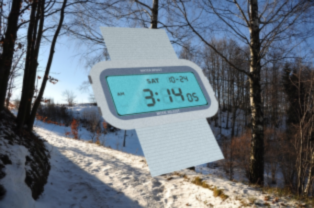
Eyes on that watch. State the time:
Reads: 3:14
